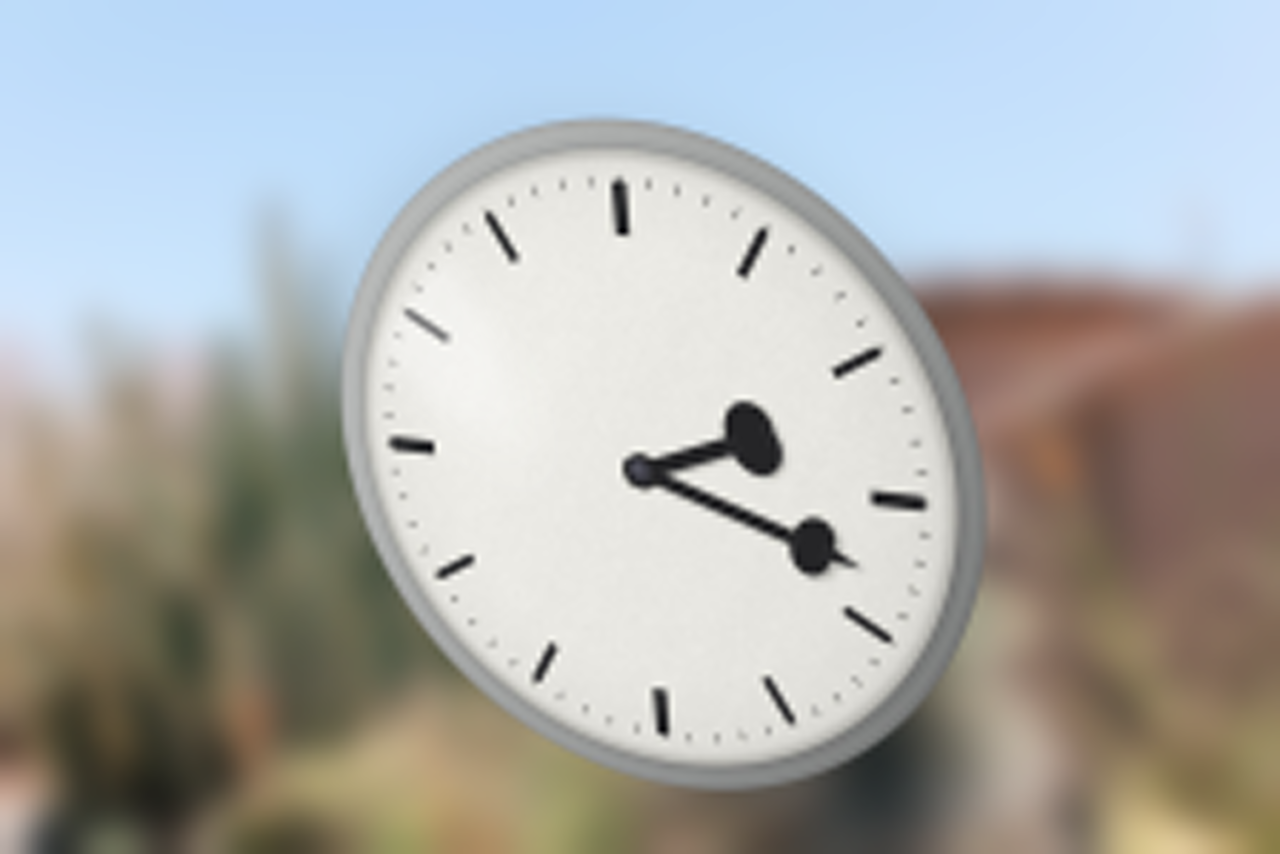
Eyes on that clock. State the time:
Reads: 2:18
